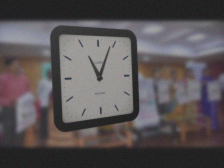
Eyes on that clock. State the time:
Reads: 11:04
